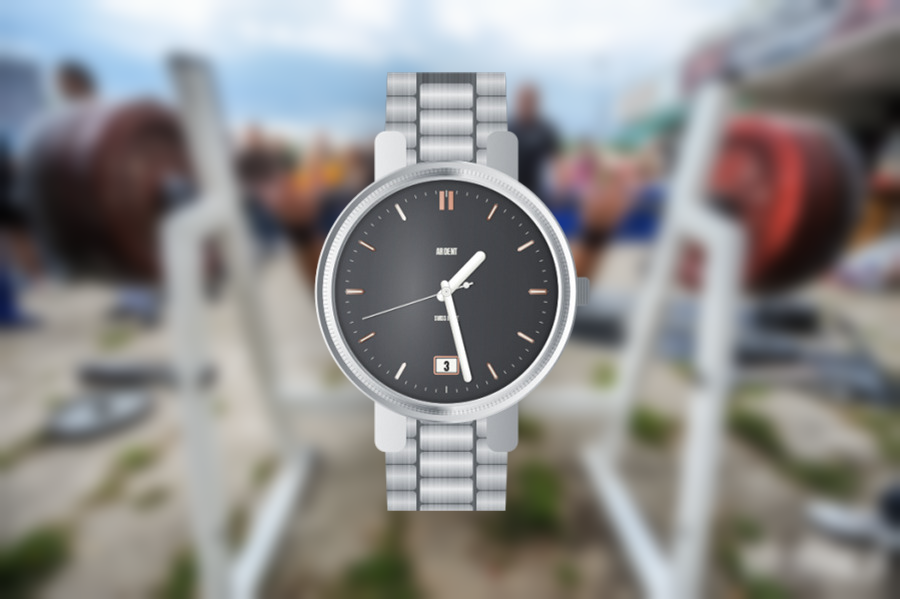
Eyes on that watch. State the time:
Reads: 1:27:42
